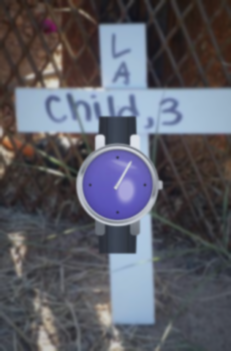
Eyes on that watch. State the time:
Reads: 1:05
